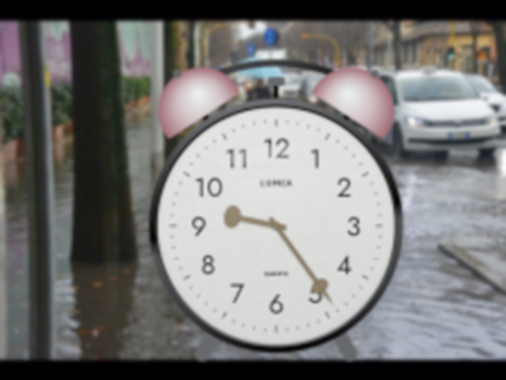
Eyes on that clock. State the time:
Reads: 9:24
